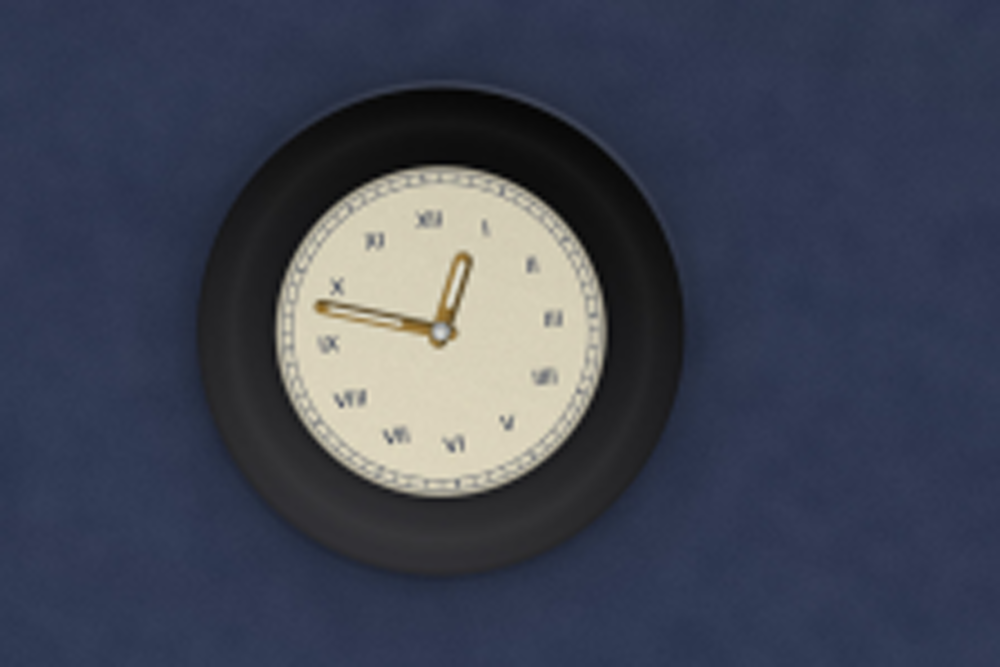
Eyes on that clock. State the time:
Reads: 12:48
